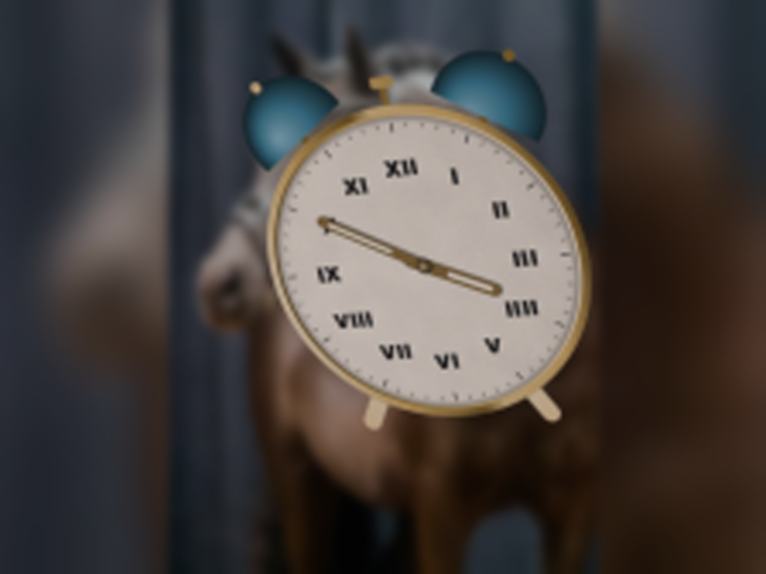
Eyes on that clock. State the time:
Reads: 3:50
